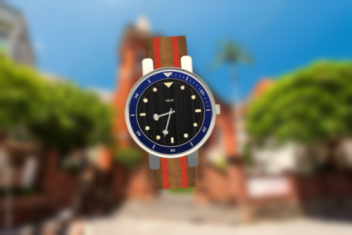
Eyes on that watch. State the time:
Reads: 8:33
